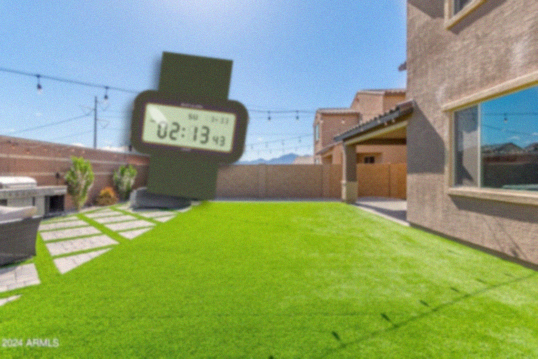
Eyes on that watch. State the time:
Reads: 2:13
